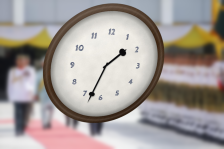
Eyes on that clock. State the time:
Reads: 1:33
